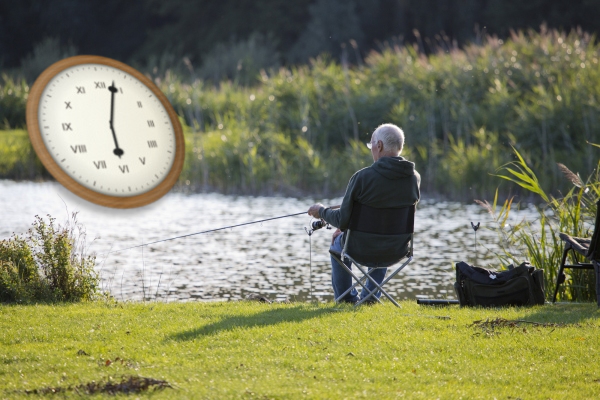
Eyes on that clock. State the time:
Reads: 6:03
